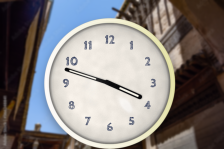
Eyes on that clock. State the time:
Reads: 3:48
